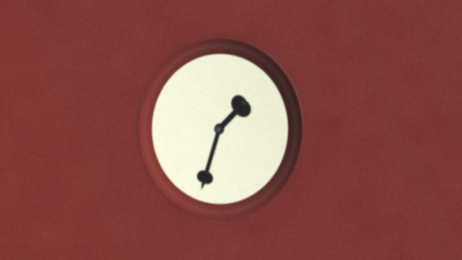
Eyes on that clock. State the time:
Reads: 1:33
